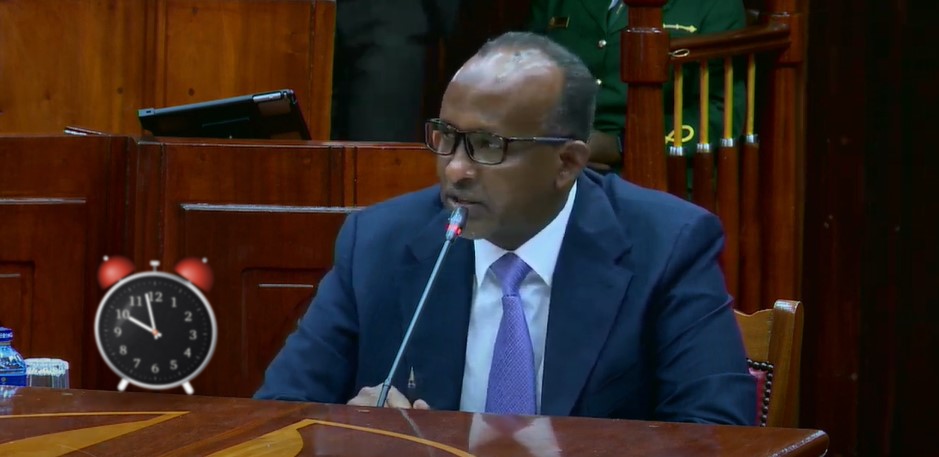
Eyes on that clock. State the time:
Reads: 9:58
